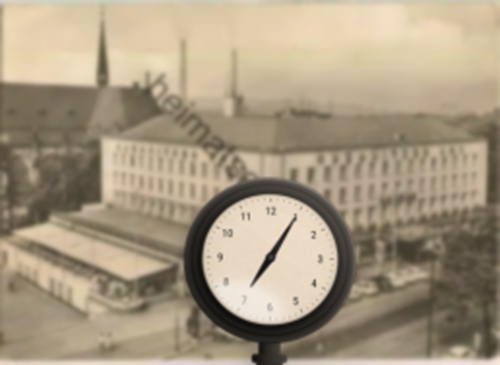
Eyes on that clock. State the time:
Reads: 7:05
